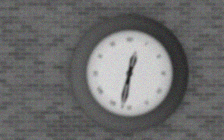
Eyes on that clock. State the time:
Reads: 12:32
